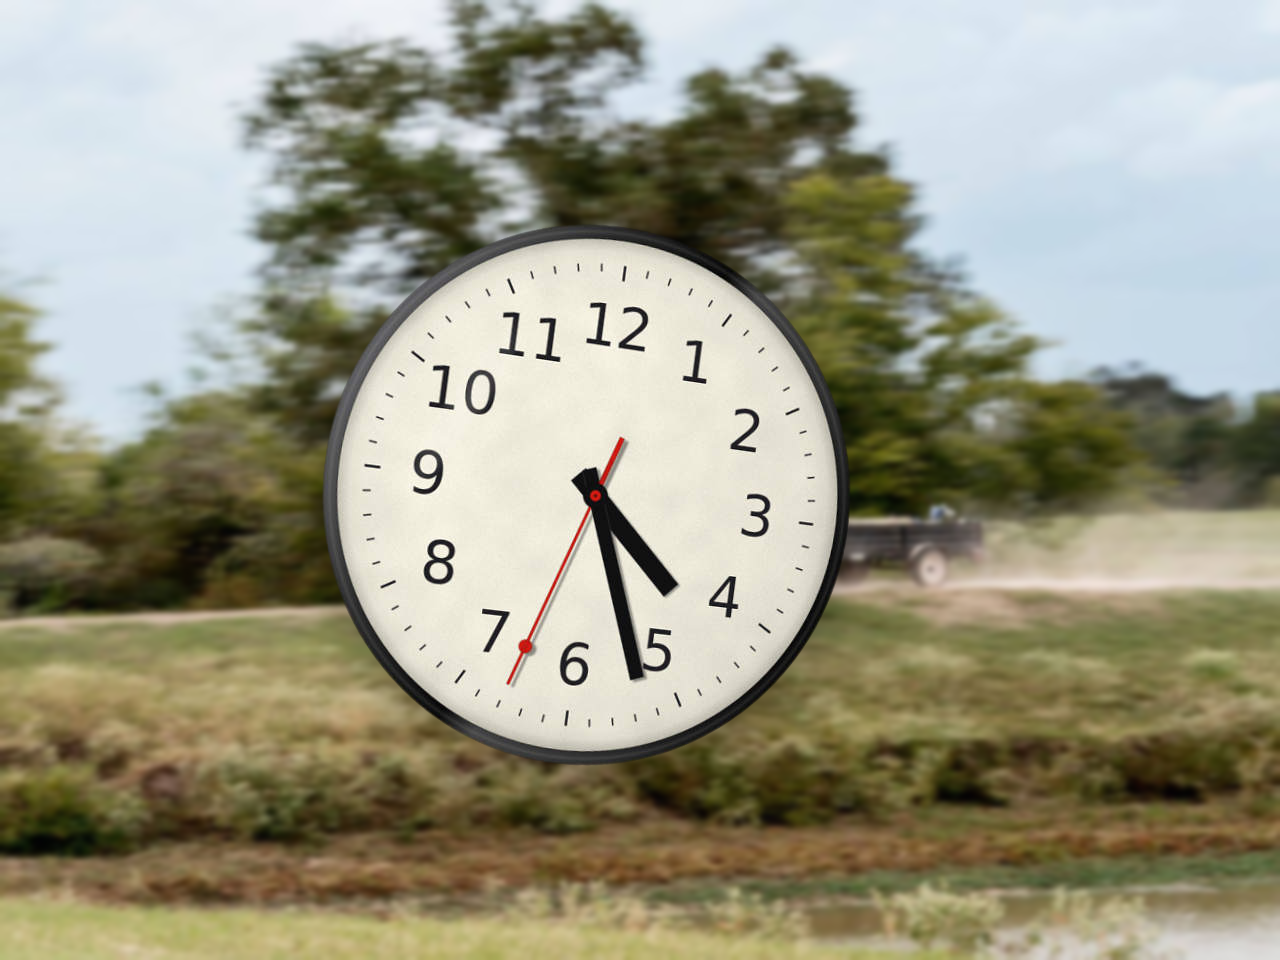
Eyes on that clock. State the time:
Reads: 4:26:33
